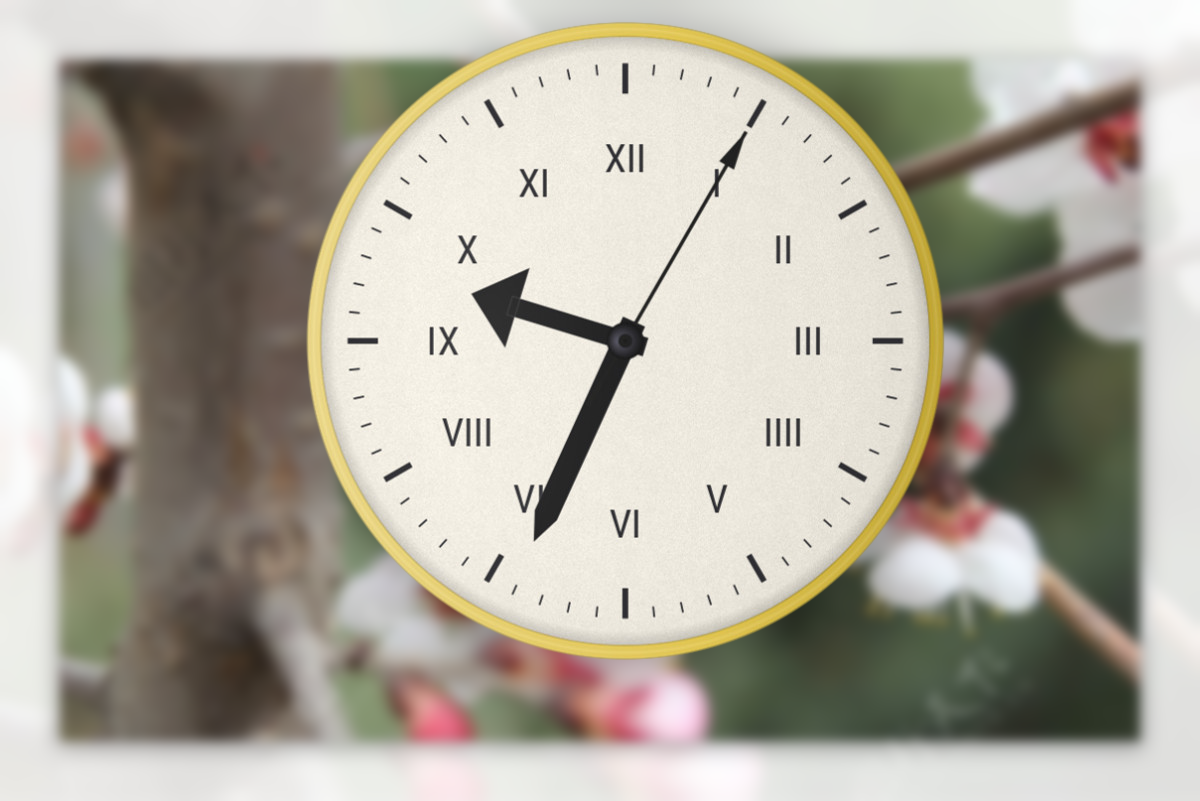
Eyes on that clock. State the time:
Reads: 9:34:05
